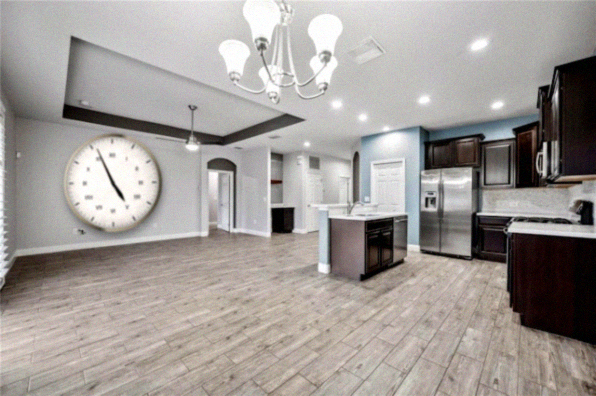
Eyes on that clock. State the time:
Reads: 4:56
